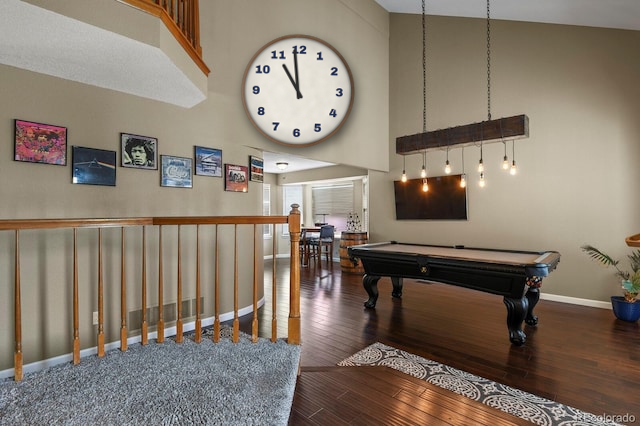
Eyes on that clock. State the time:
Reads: 10:59
